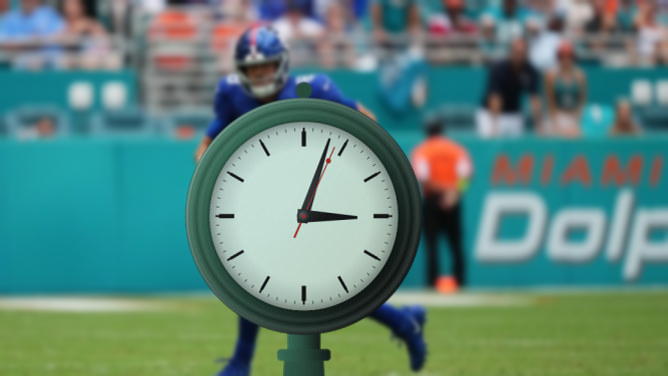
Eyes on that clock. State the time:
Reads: 3:03:04
